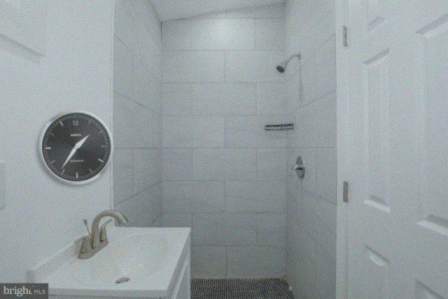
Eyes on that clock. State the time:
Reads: 1:36
